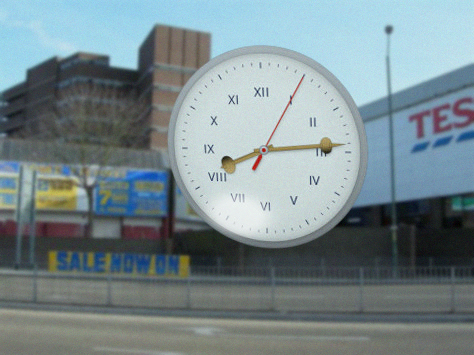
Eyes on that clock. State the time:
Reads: 8:14:05
